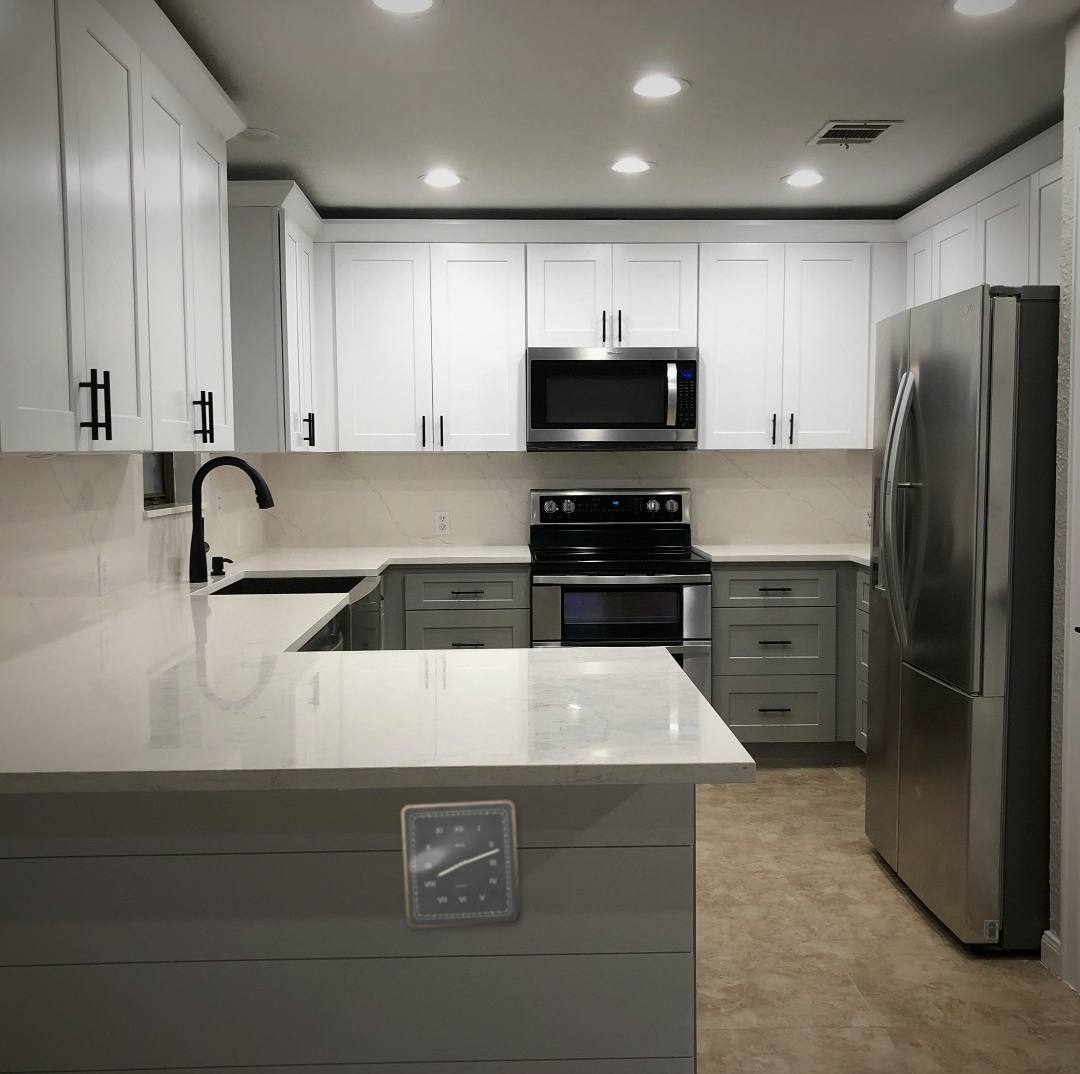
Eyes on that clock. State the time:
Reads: 8:12
